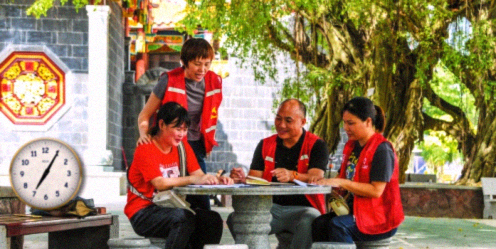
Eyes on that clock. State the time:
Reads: 7:05
